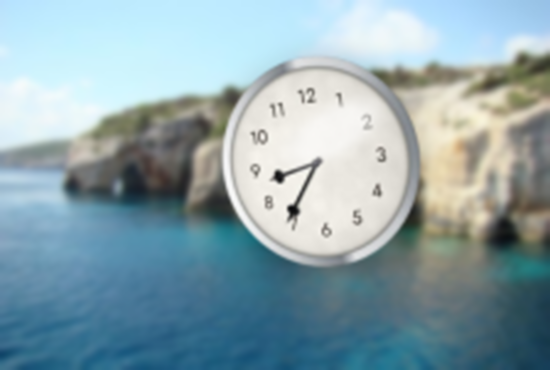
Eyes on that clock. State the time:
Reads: 8:36
